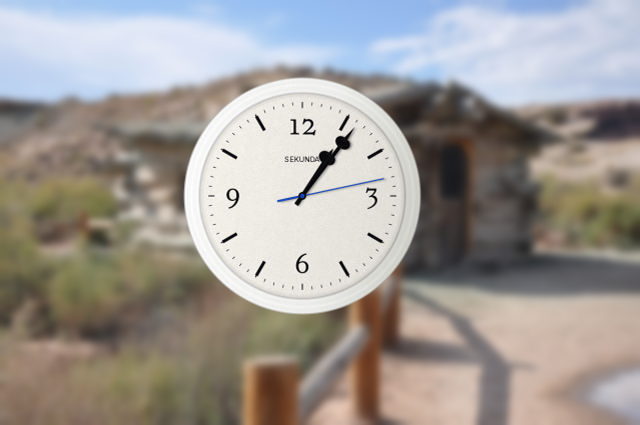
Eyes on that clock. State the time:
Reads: 1:06:13
